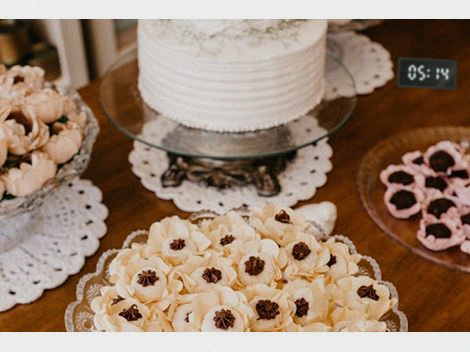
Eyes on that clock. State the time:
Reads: 5:14
